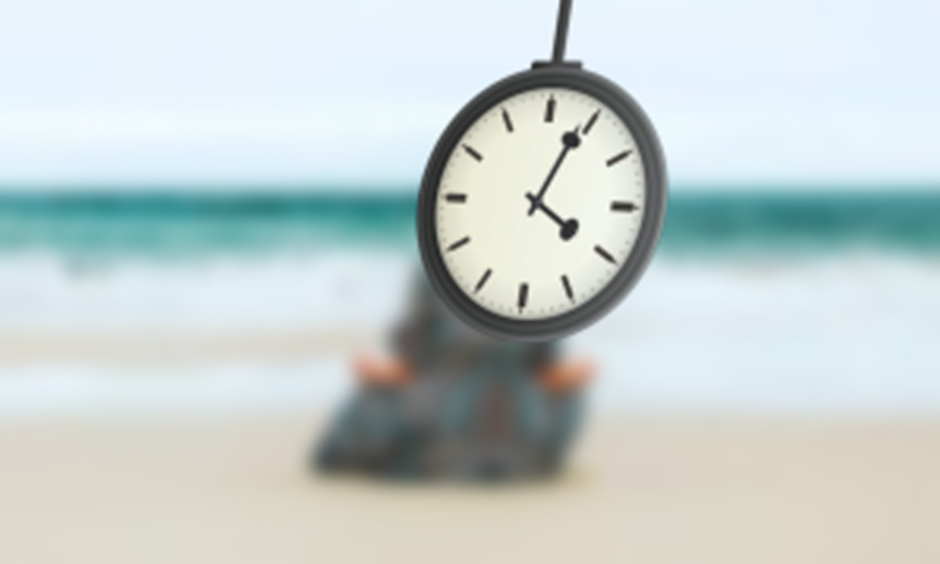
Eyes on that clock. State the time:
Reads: 4:04
